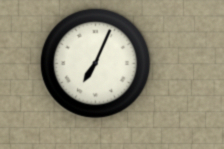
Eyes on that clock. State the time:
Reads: 7:04
